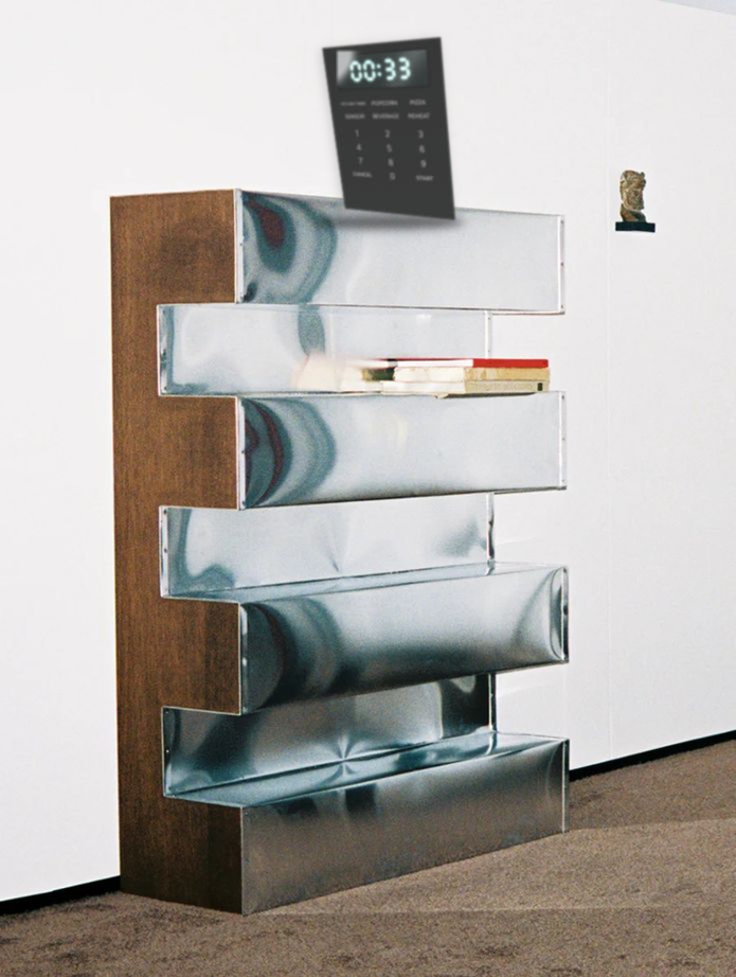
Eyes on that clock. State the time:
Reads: 0:33
